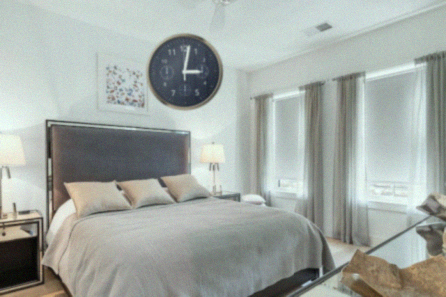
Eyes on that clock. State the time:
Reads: 3:02
